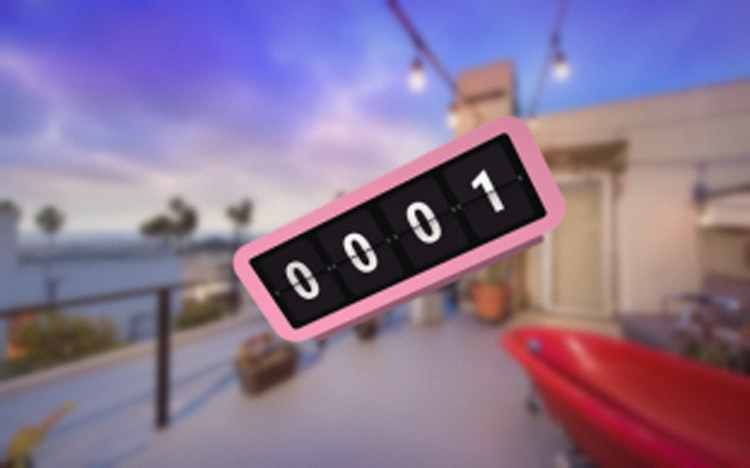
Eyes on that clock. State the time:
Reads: 0:01
